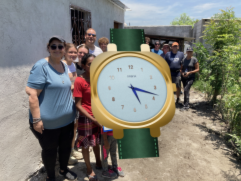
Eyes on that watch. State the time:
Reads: 5:18
